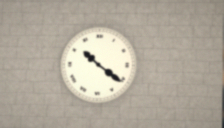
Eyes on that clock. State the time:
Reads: 10:21
